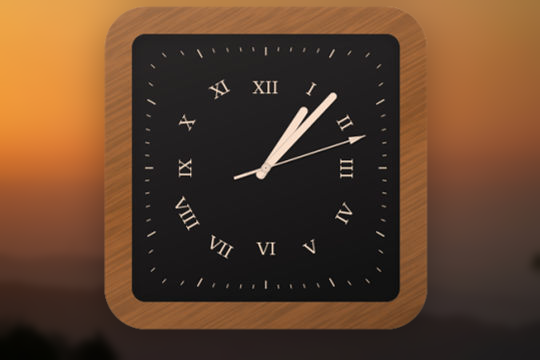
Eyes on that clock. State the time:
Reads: 1:07:12
